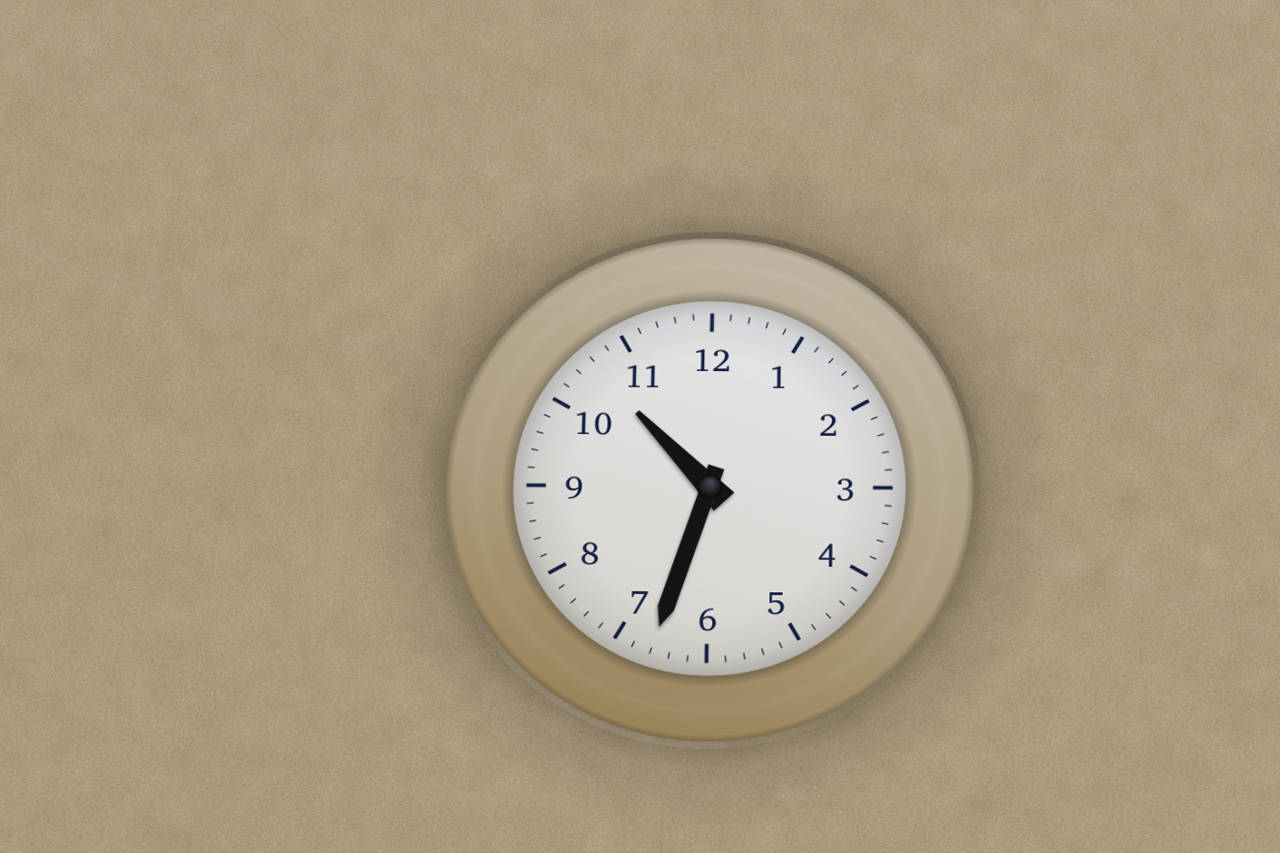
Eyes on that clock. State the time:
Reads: 10:33
